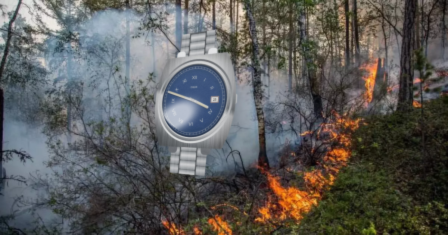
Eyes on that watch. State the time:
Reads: 3:48
